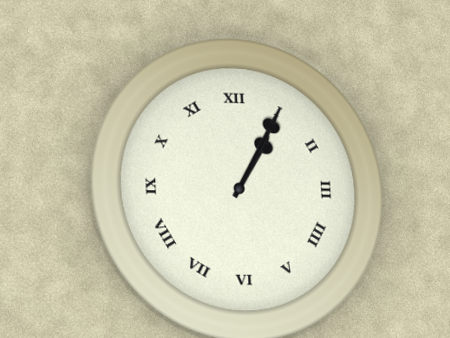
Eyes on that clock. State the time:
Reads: 1:05
